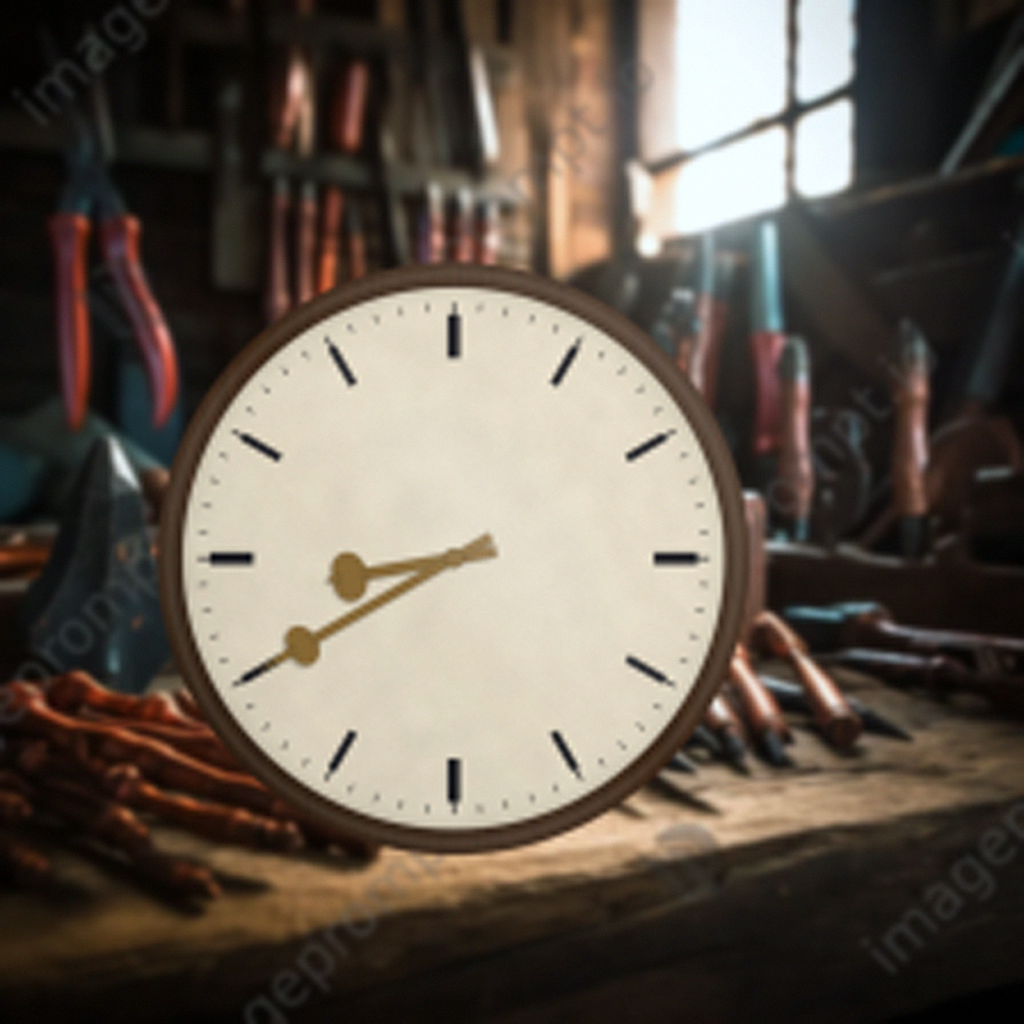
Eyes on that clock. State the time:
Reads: 8:40
